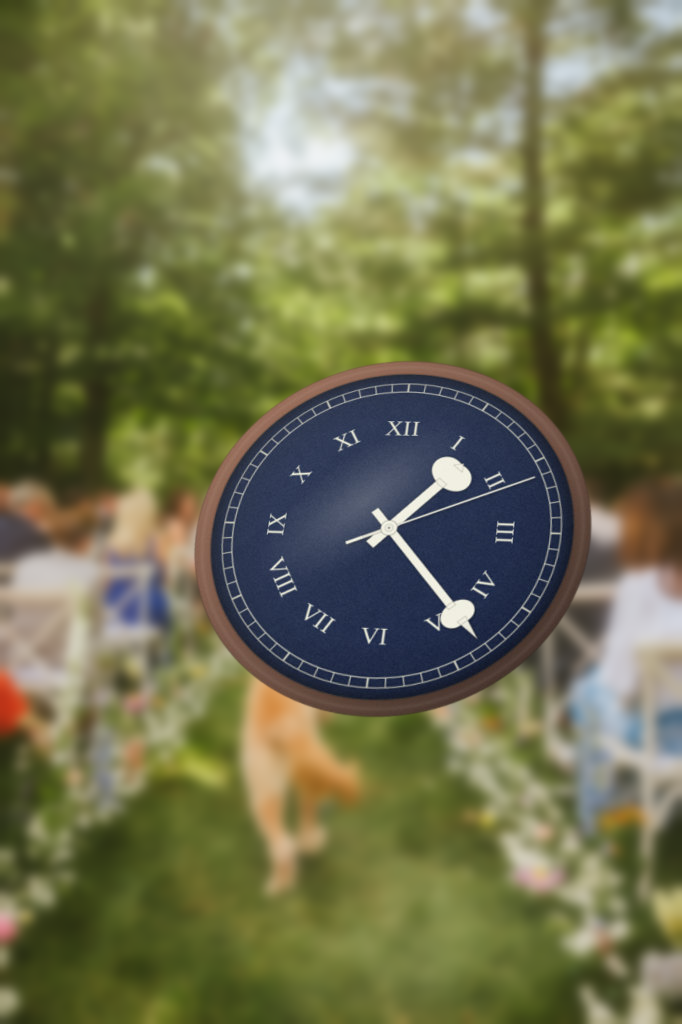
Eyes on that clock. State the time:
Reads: 1:23:11
